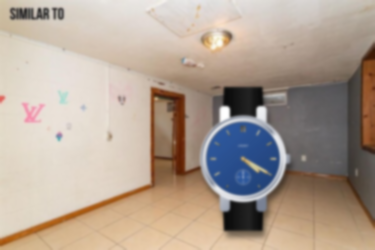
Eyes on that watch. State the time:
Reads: 4:20
